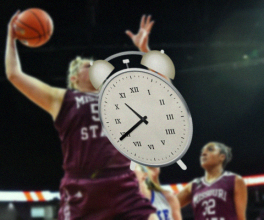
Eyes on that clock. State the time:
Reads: 10:40
